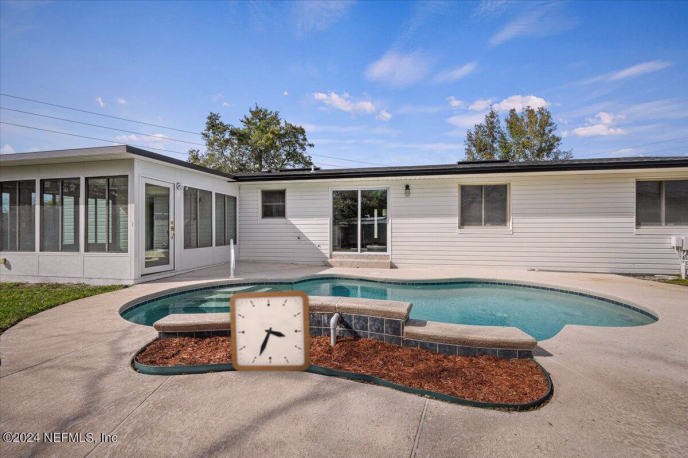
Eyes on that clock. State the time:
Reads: 3:34
